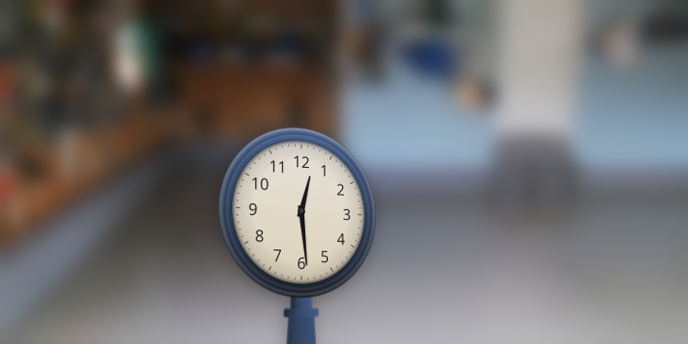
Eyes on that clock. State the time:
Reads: 12:29
